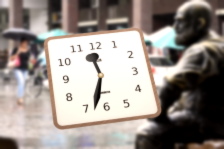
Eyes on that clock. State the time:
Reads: 11:33
